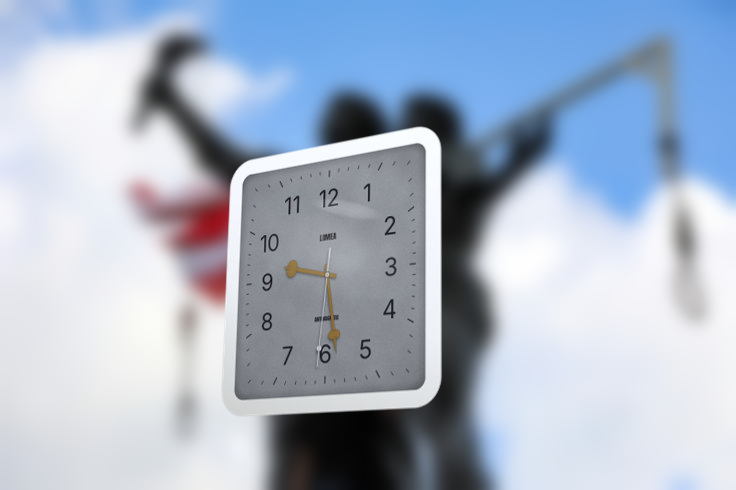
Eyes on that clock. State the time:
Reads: 9:28:31
